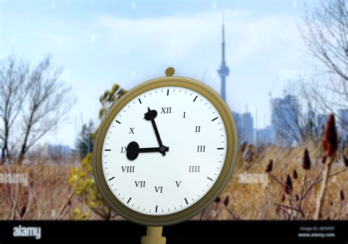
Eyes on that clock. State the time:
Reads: 8:56
